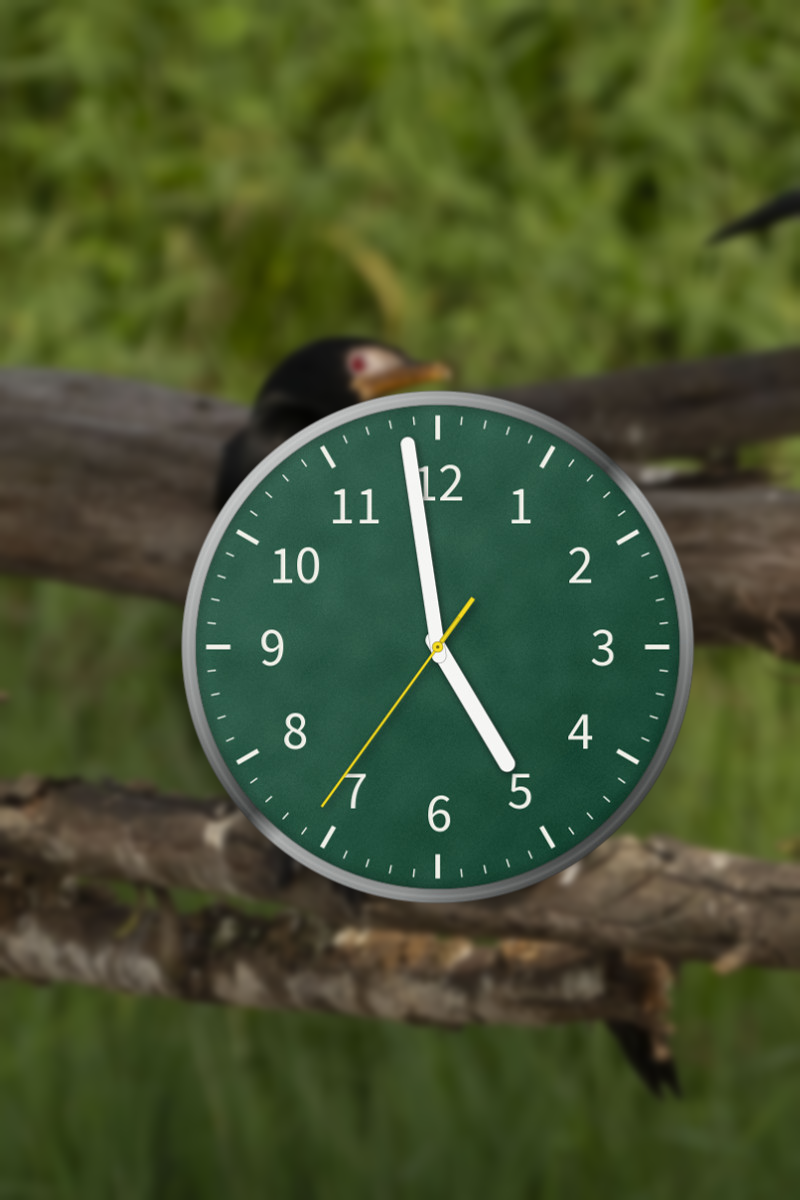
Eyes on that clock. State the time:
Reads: 4:58:36
